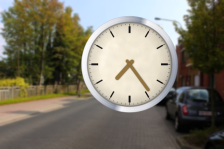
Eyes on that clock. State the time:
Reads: 7:24
